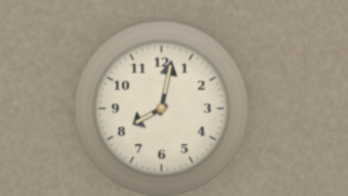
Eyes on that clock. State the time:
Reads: 8:02
